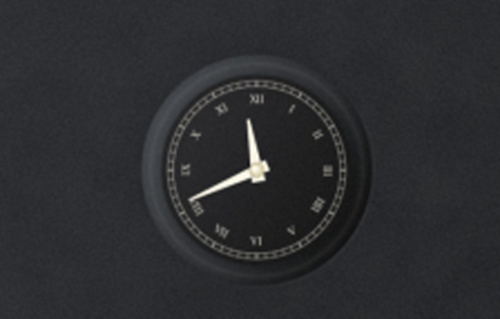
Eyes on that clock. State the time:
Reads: 11:41
